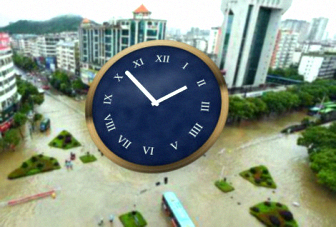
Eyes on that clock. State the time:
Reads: 1:52
